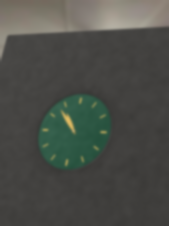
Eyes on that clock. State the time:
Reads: 10:53
